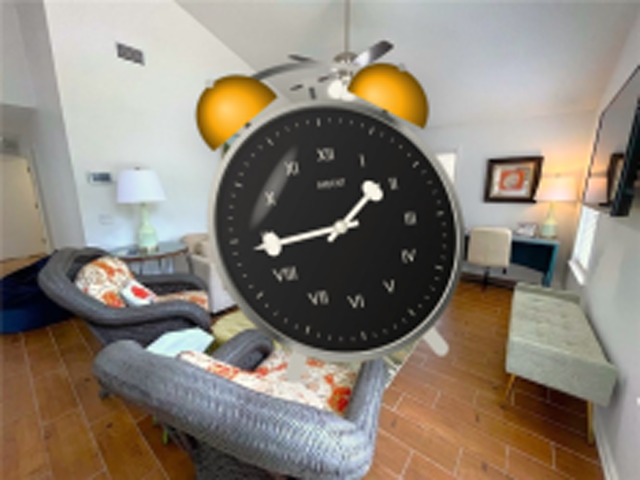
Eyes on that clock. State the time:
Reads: 1:44
